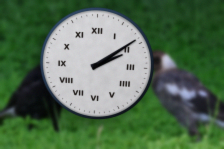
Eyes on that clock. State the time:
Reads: 2:09
